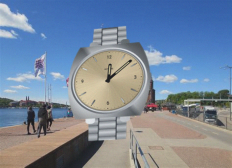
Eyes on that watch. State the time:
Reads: 12:08
